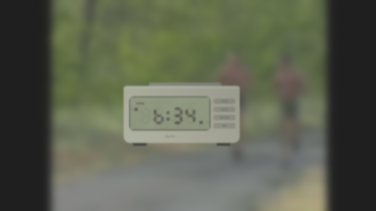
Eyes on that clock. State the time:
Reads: 6:34
